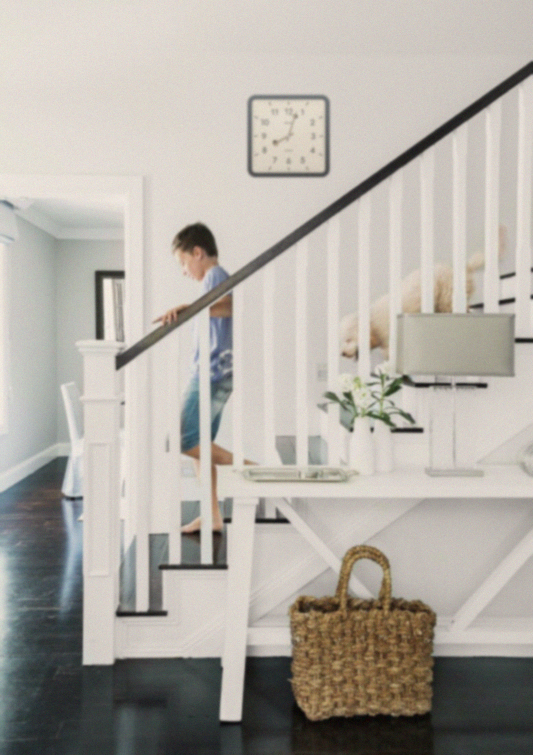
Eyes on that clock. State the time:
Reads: 8:03
